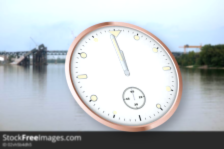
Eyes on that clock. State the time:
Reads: 11:59
